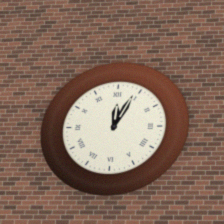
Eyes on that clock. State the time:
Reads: 12:04
